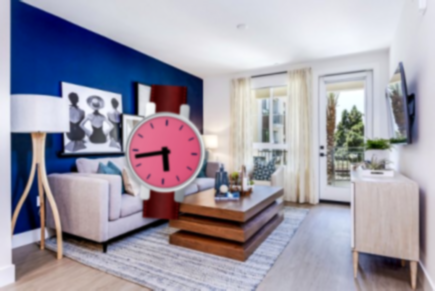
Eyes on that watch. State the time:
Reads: 5:43
